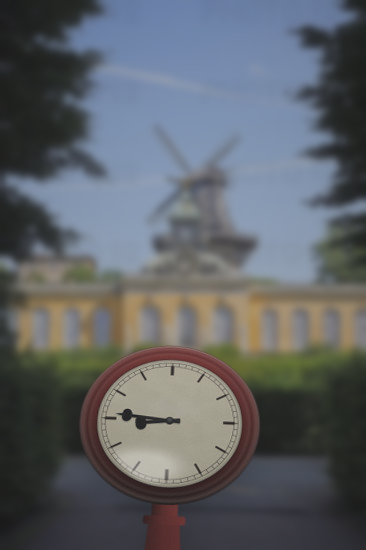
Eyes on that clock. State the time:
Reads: 8:46
